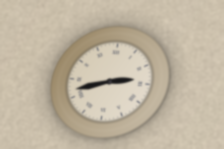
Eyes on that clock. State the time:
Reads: 2:42
